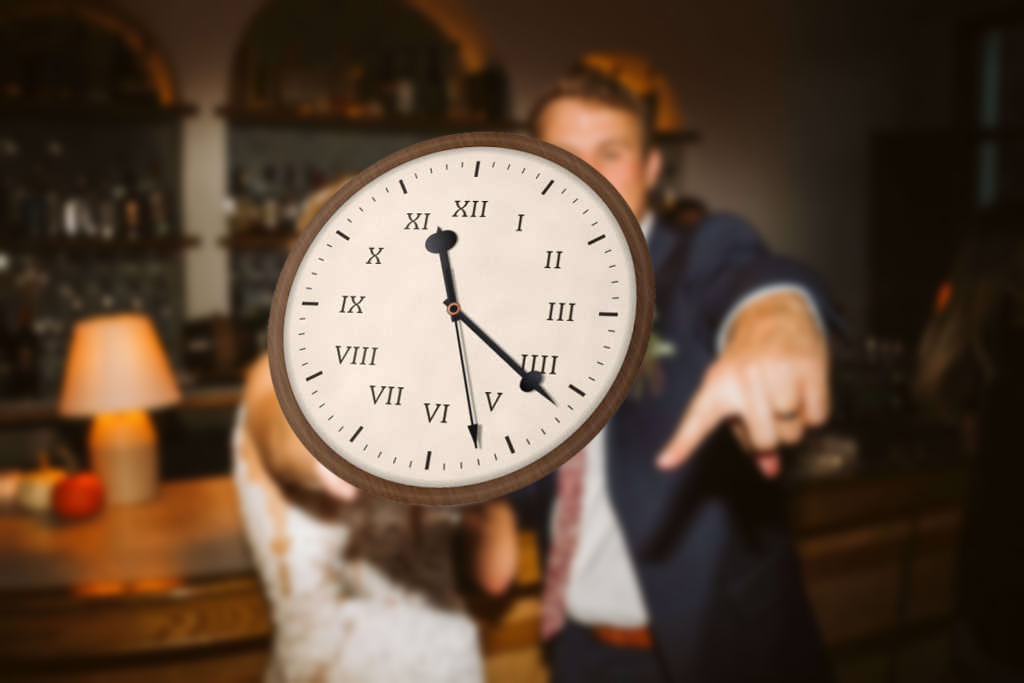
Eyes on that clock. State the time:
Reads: 11:21:27
